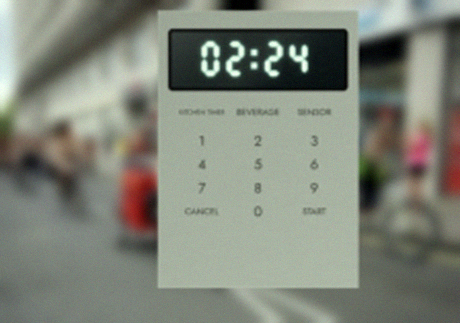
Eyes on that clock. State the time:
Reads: 2:24
